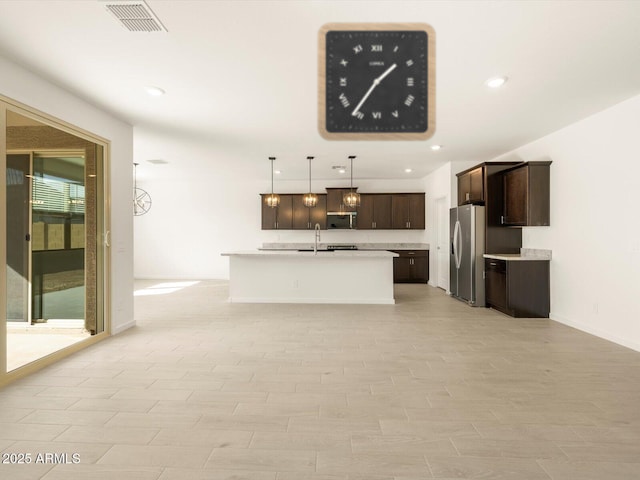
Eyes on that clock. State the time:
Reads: 1:36
